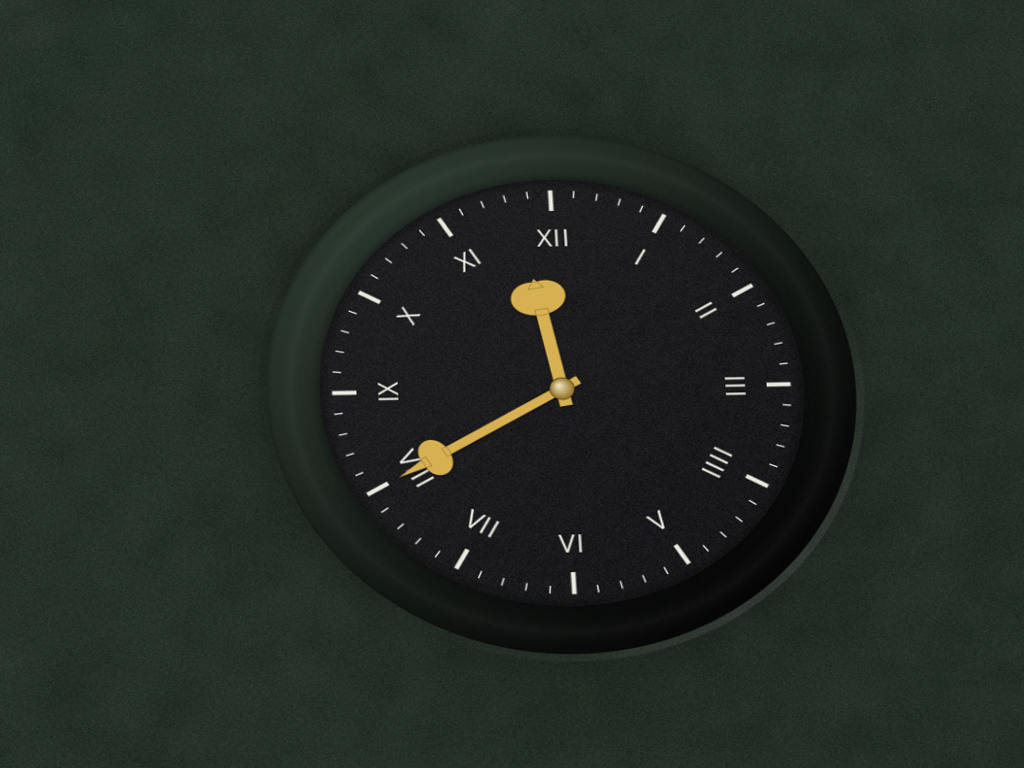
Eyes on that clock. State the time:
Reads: 11:40
